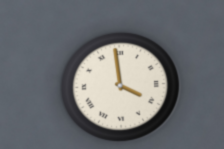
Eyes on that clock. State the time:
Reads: 3:59
